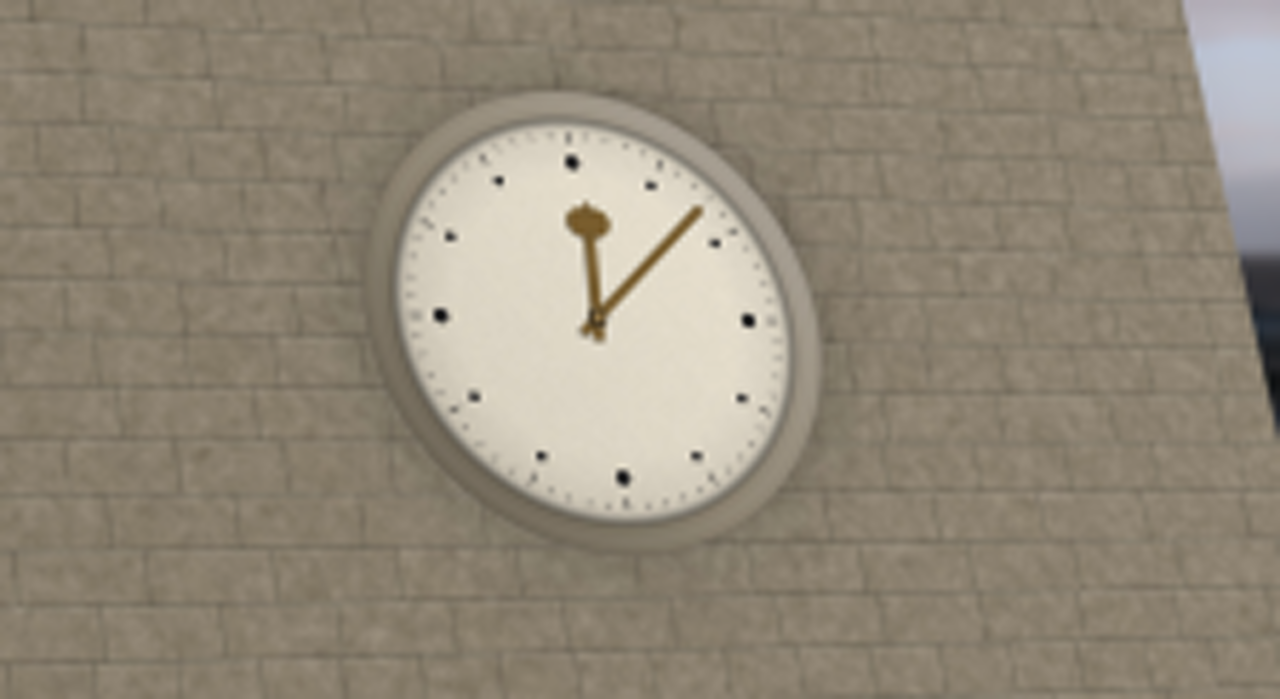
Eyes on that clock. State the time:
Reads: 12:08
